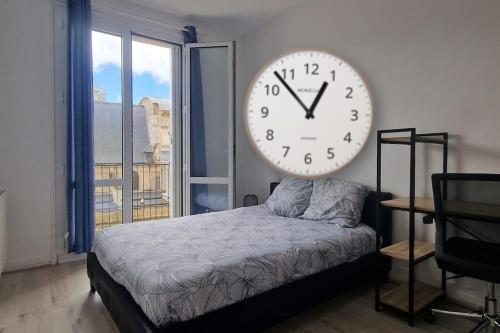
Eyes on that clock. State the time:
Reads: 12:53
